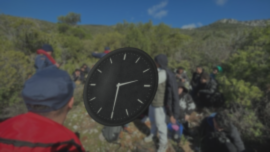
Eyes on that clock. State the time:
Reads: 2:30
